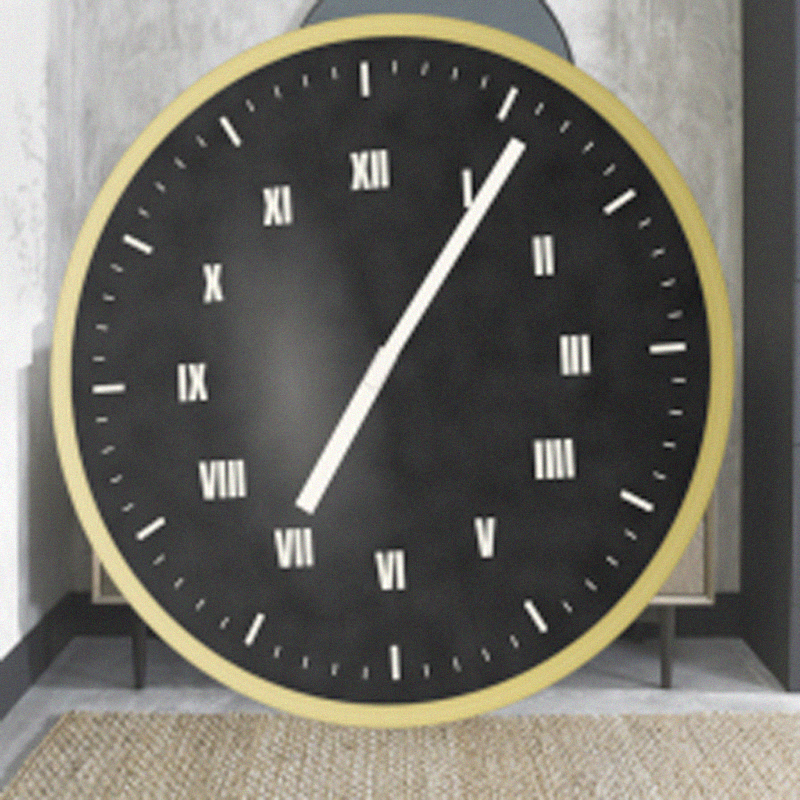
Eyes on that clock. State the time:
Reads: 7:06
